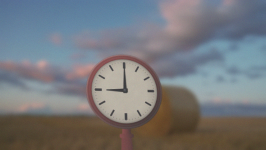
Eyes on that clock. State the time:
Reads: 9:00
